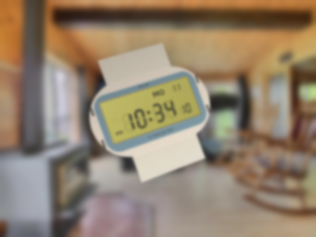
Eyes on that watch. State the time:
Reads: 10:34
